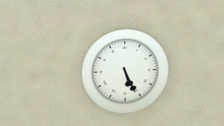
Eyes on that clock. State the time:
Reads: 5:26
